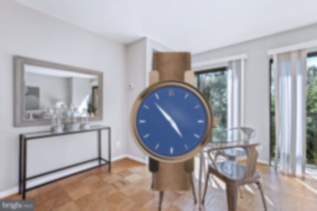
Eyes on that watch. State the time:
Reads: 4:53
